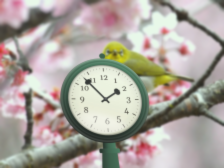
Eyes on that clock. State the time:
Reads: 1:53
